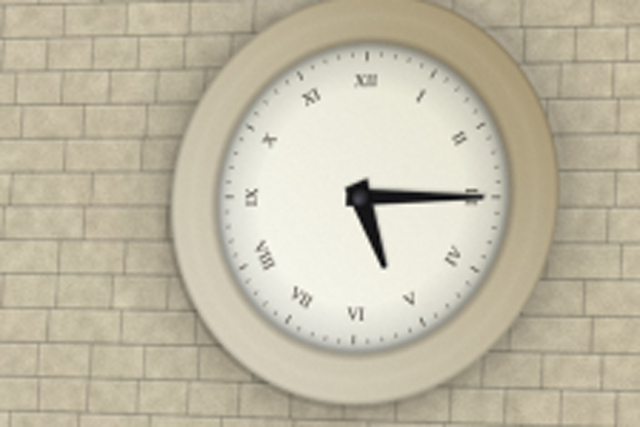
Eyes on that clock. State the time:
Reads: 5:15
